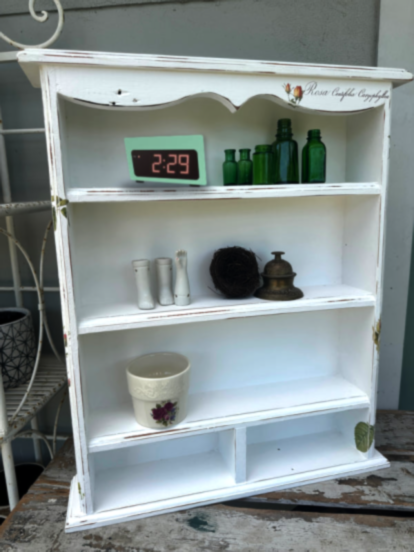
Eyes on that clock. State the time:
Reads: 2:29
